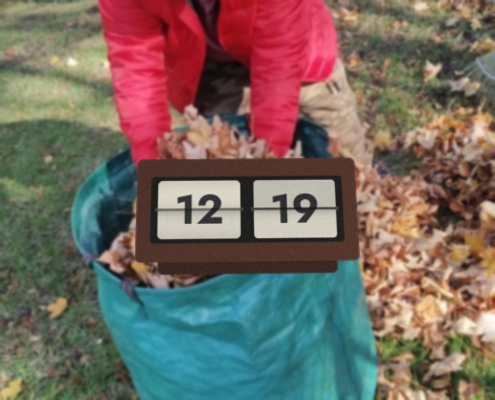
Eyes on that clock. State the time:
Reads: 12:19
